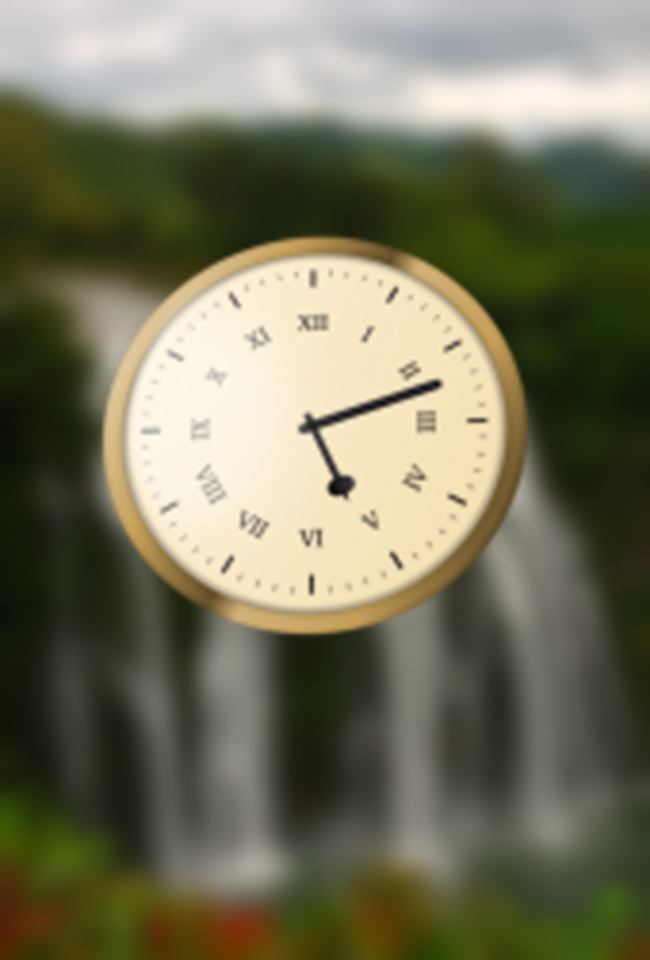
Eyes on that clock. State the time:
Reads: 5:12
